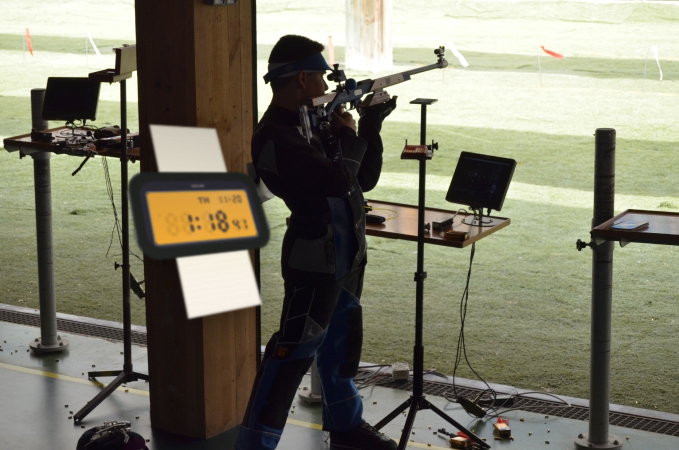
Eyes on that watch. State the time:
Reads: 1:18:41
